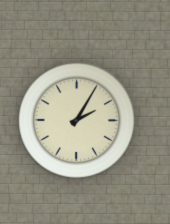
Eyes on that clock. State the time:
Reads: 2:05
